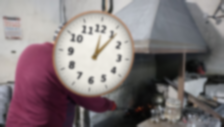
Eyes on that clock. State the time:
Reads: 12:06
